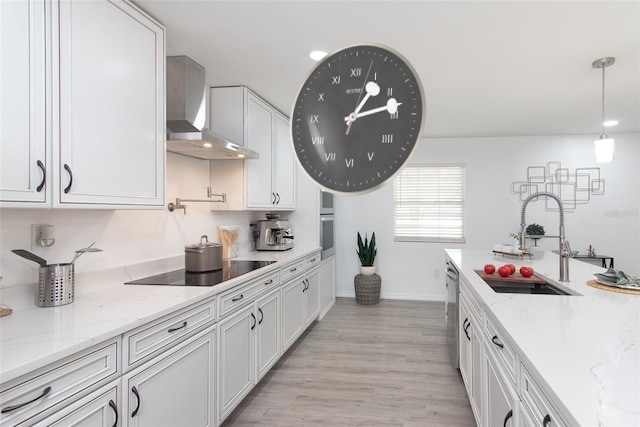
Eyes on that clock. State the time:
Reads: 1:13:03
